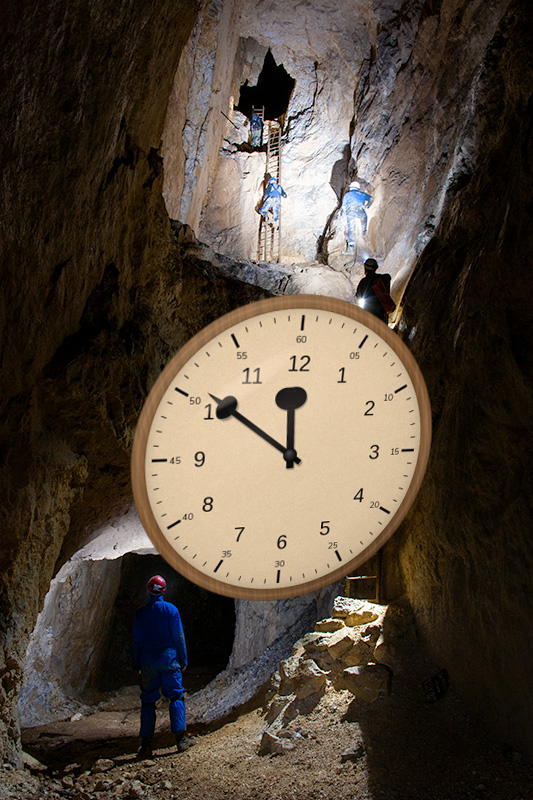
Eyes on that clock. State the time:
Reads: 11:51
